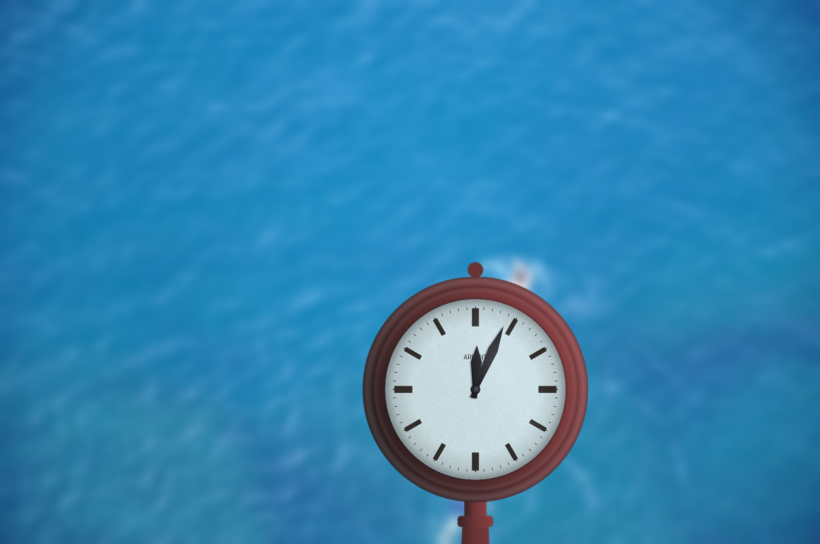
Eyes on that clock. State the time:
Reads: 12:04
